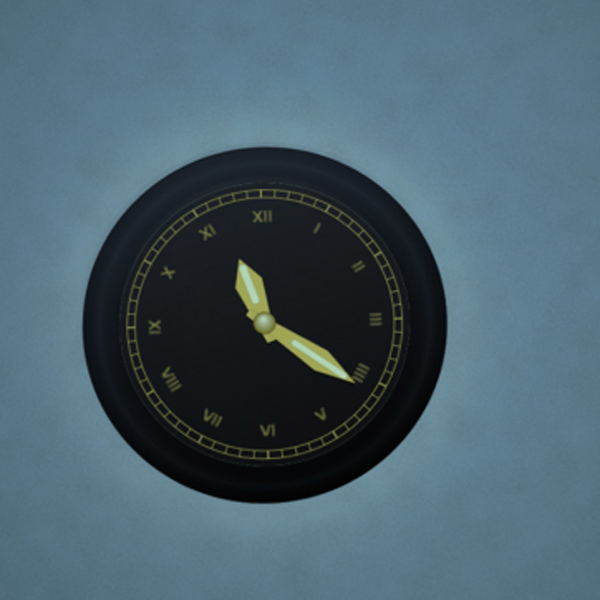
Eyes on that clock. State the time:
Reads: 11:21
